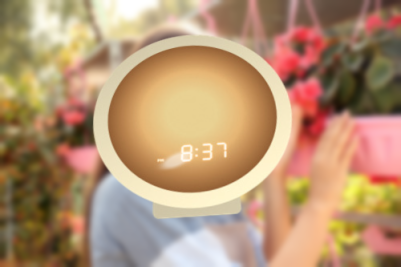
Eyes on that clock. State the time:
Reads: 8:37
